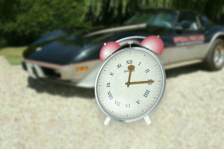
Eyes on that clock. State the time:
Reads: 12:15
